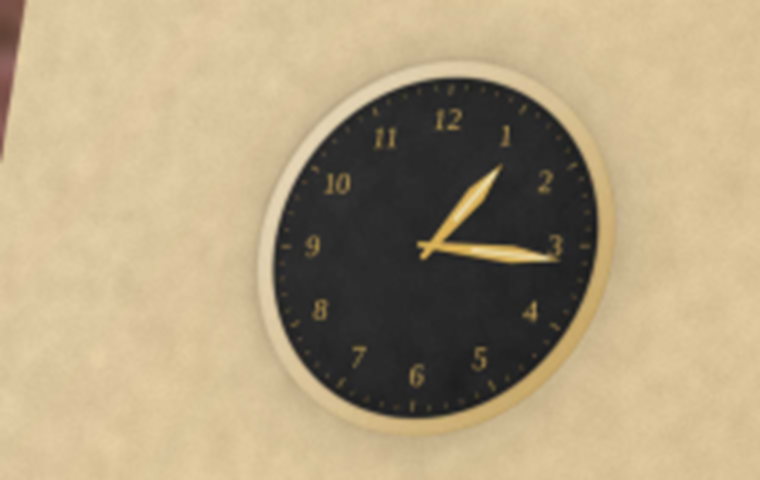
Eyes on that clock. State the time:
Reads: 1:16
